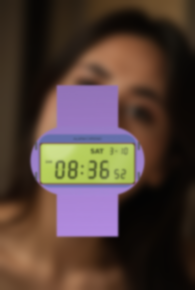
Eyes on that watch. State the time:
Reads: 8:36
